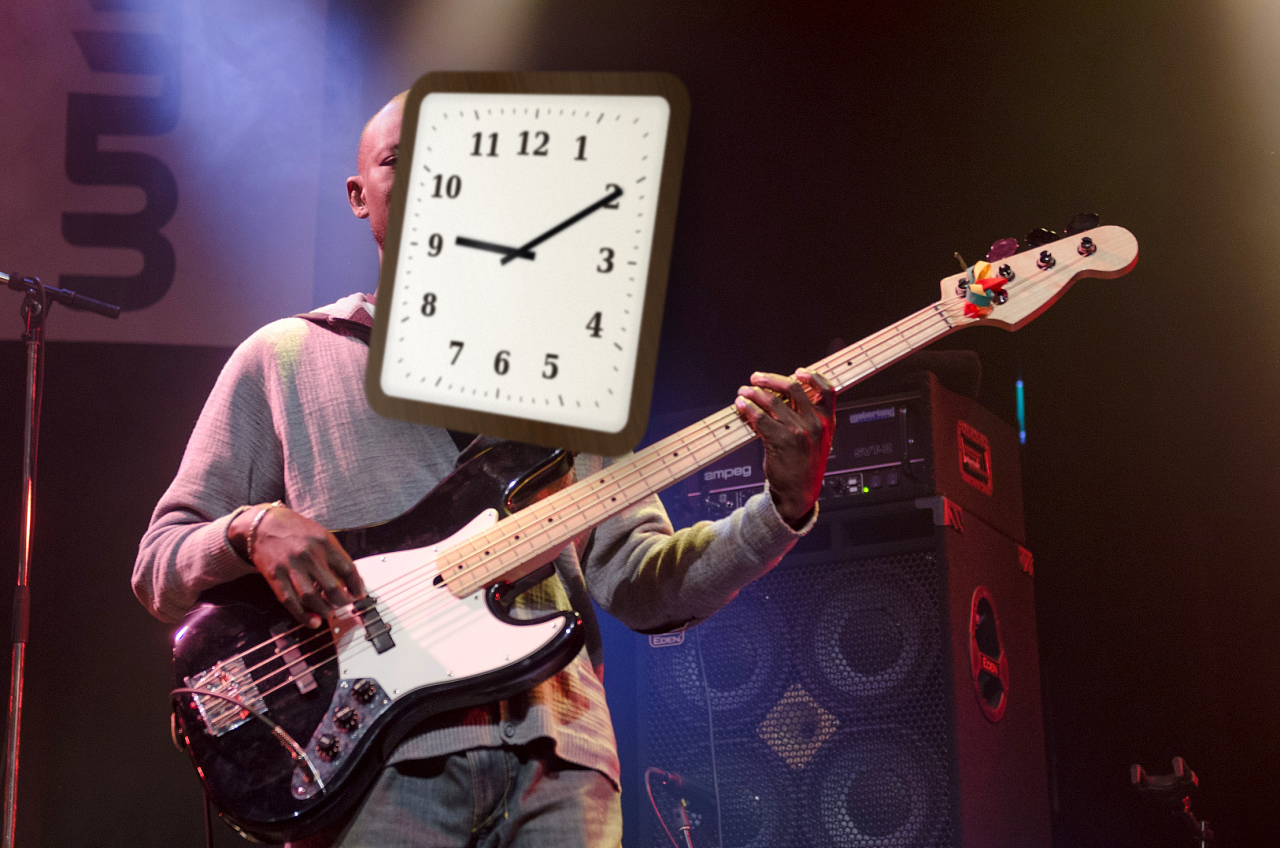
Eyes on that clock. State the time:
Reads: 9:10
